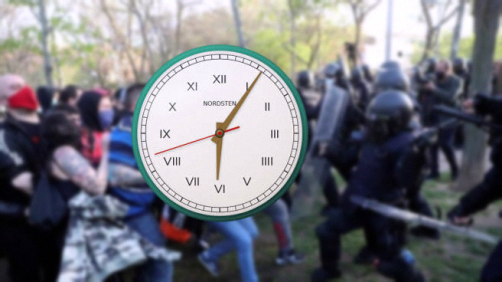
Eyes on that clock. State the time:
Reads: 6:05:42
